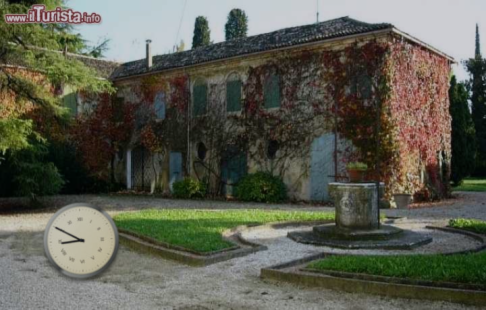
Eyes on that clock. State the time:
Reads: 8:50
